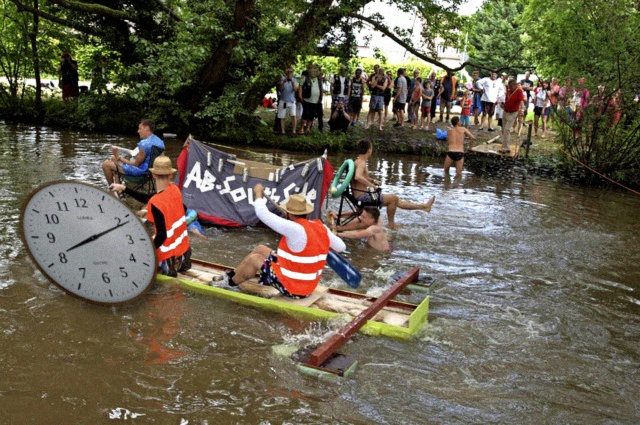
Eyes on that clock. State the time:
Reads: 8:11
